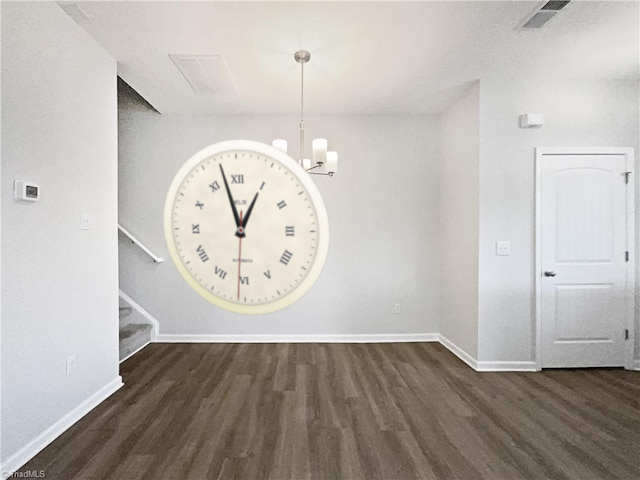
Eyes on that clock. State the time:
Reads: 12:57:31
